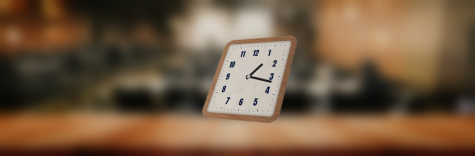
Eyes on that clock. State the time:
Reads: 1:17
